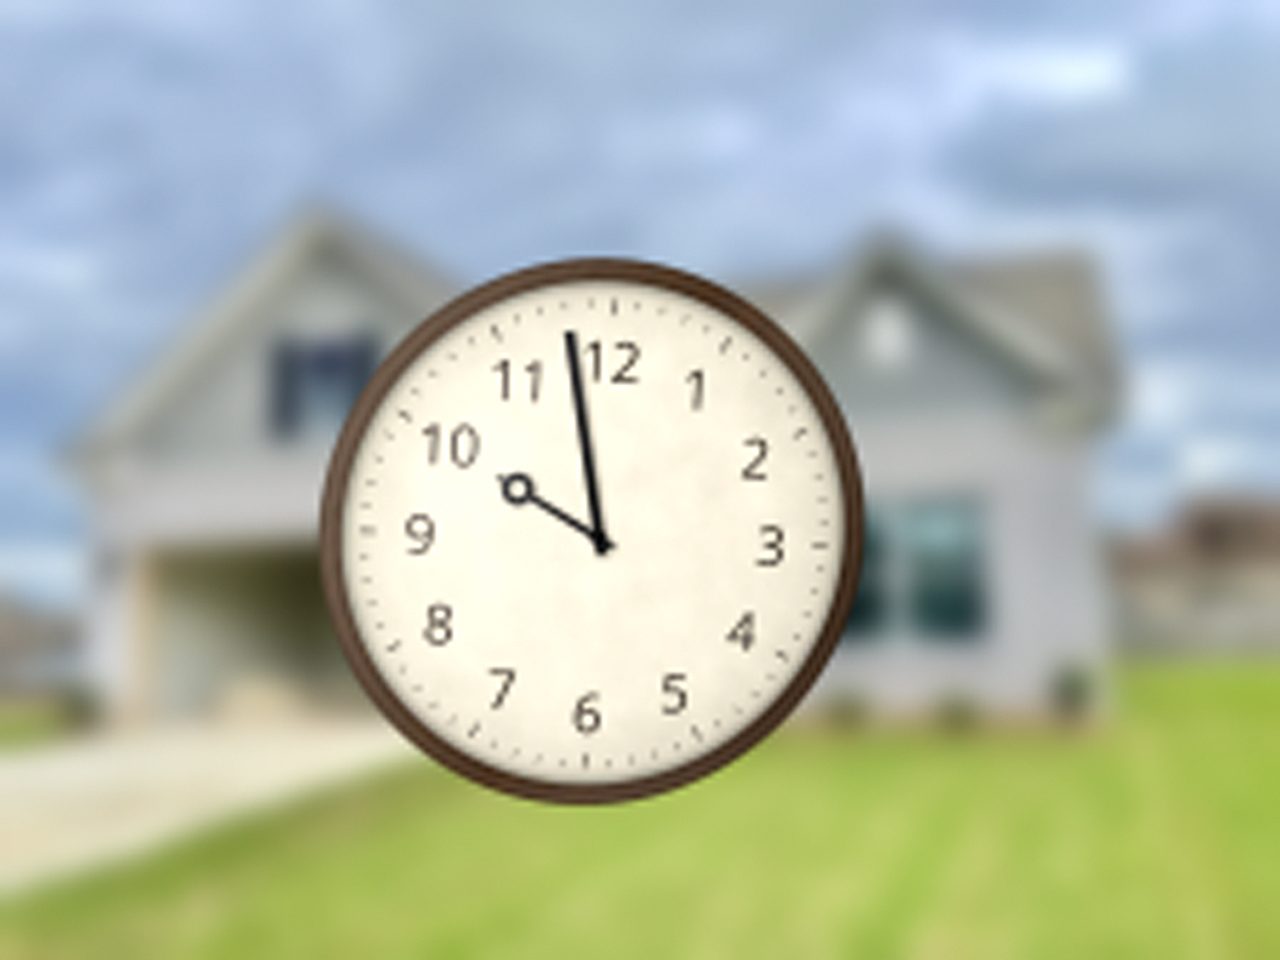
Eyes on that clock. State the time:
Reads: 9:58
